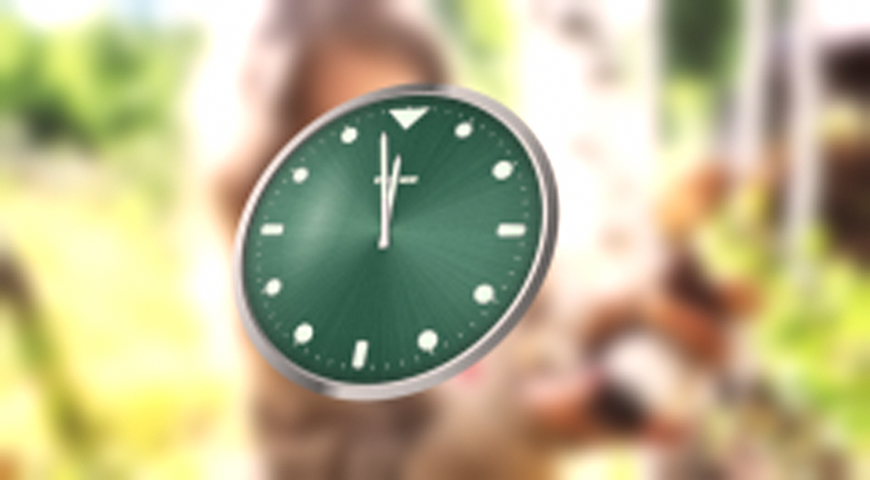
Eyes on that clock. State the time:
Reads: 11:58
